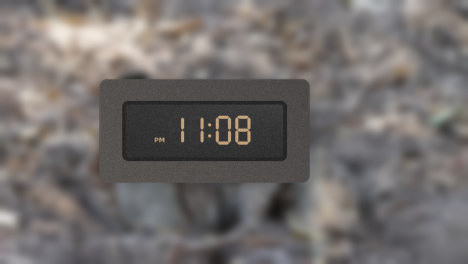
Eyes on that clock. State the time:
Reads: 11:08
